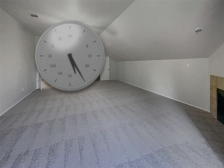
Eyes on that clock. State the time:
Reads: 5:25
